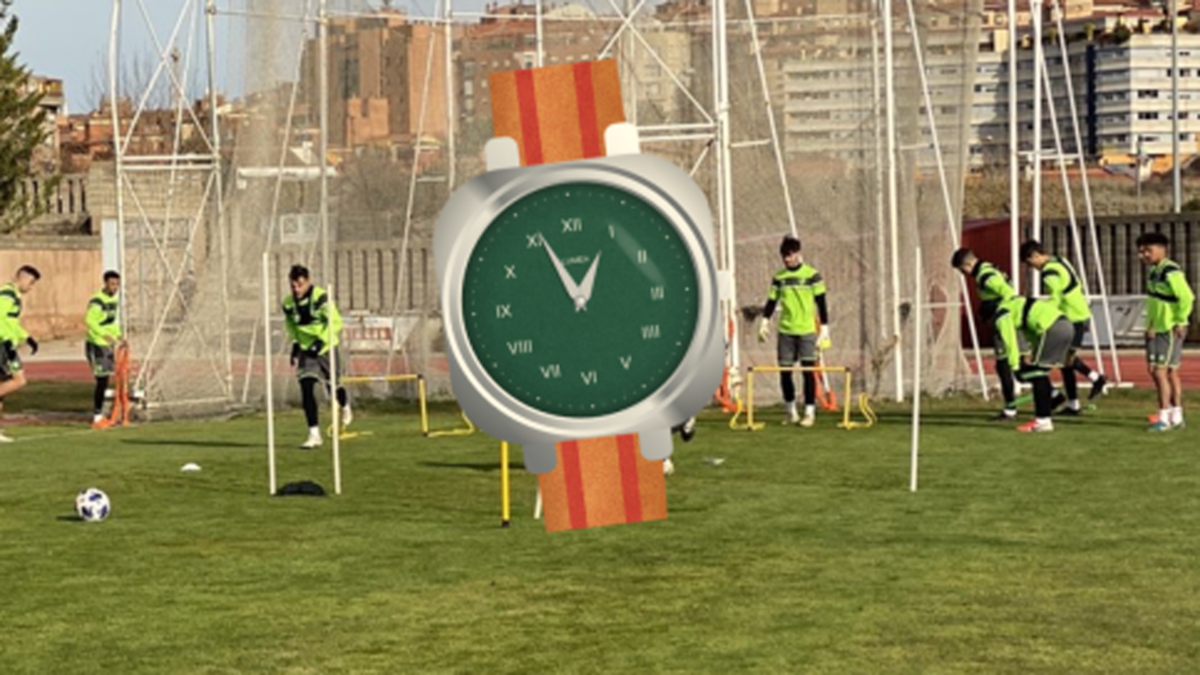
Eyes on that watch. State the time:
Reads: 12:56
